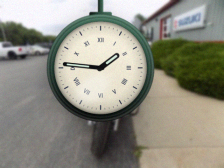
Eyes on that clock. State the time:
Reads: 1:46
